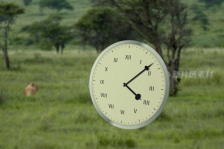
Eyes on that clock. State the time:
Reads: 4:08
